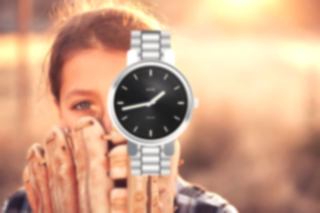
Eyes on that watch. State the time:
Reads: 1:43
